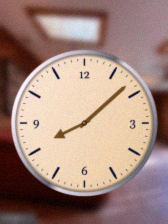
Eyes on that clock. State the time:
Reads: 8:08
